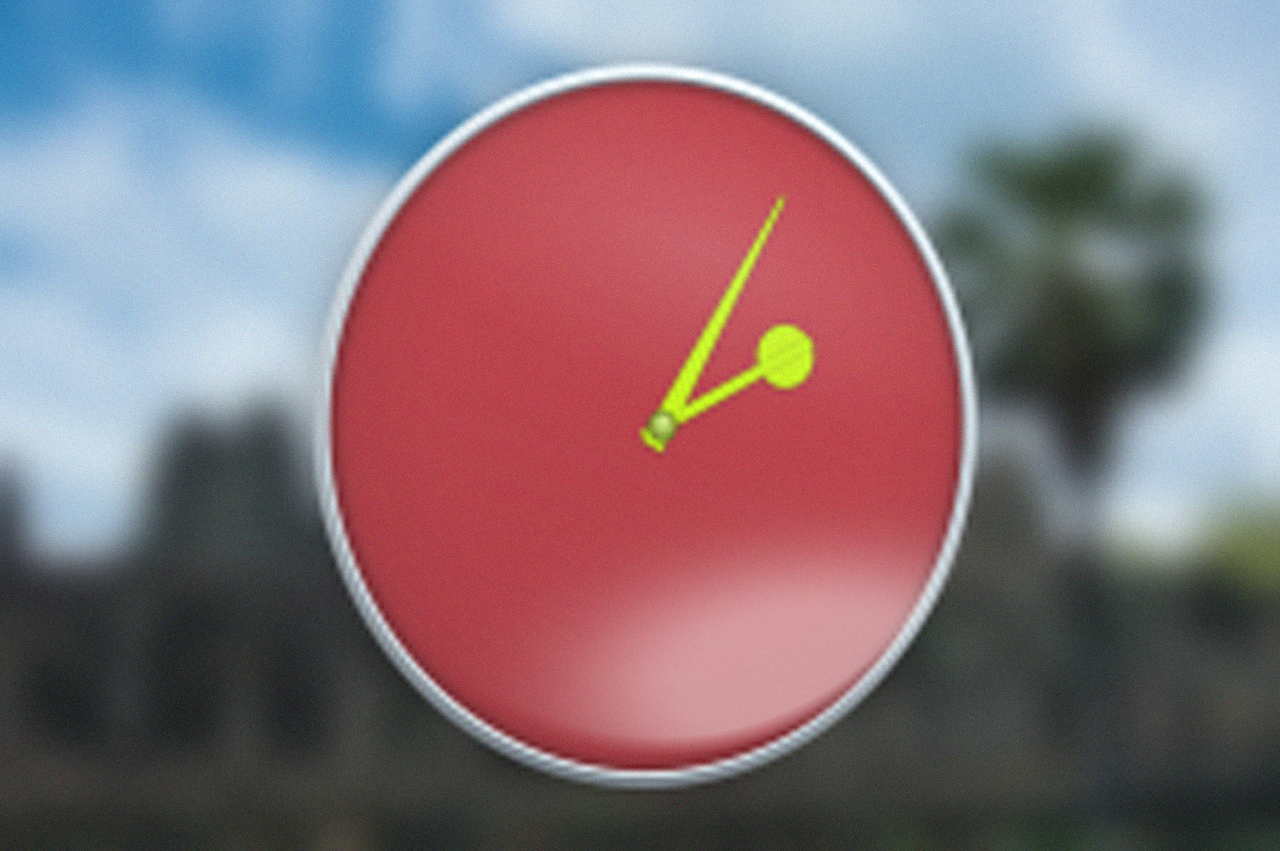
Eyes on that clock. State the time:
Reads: 2:05
